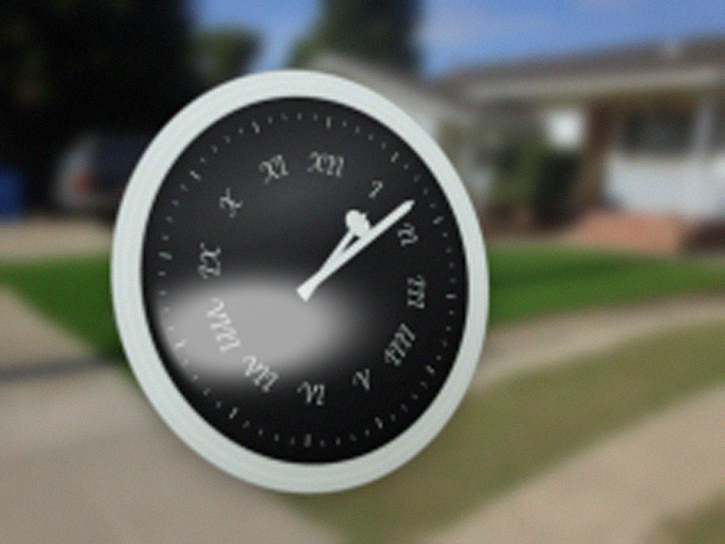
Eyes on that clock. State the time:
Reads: 1:08
